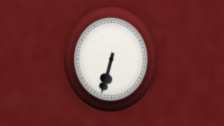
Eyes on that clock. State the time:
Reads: 6:33
